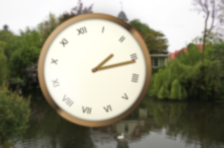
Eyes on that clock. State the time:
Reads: 2:16
